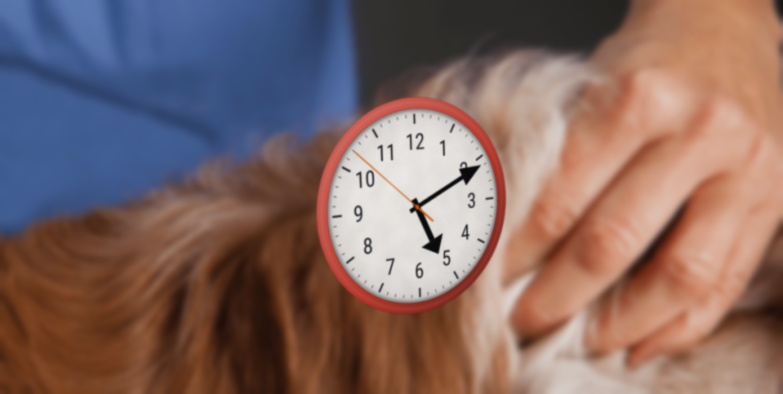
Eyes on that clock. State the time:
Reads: 5:10:52
